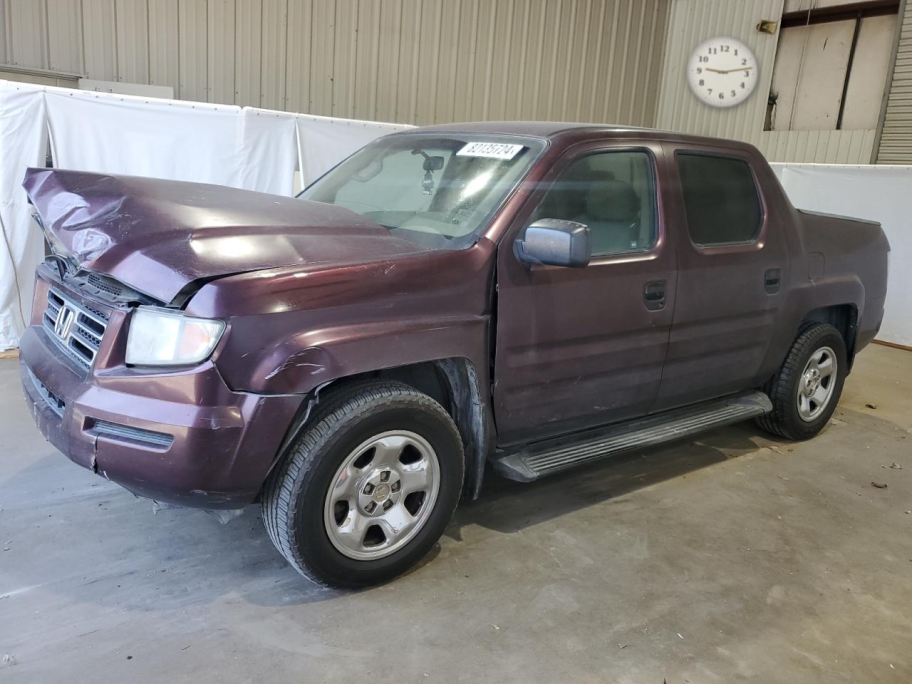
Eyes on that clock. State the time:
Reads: 9:13
